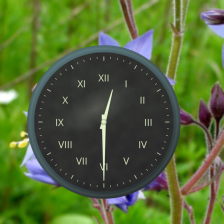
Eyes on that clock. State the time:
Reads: 12:30
